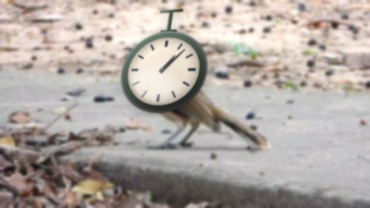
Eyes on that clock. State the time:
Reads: 1:07
